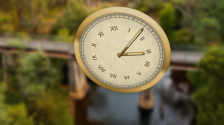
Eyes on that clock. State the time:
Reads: 3:08
